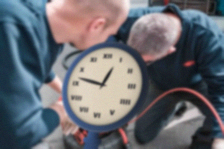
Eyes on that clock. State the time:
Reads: 12:47
